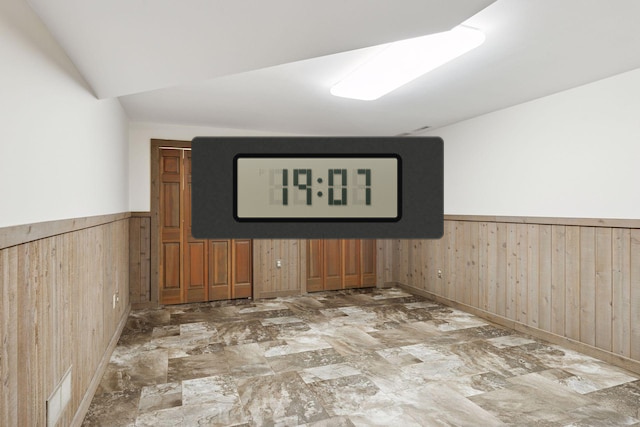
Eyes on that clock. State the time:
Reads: 19:07
